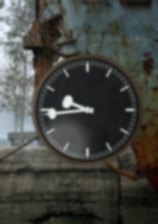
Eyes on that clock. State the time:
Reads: 9:44
